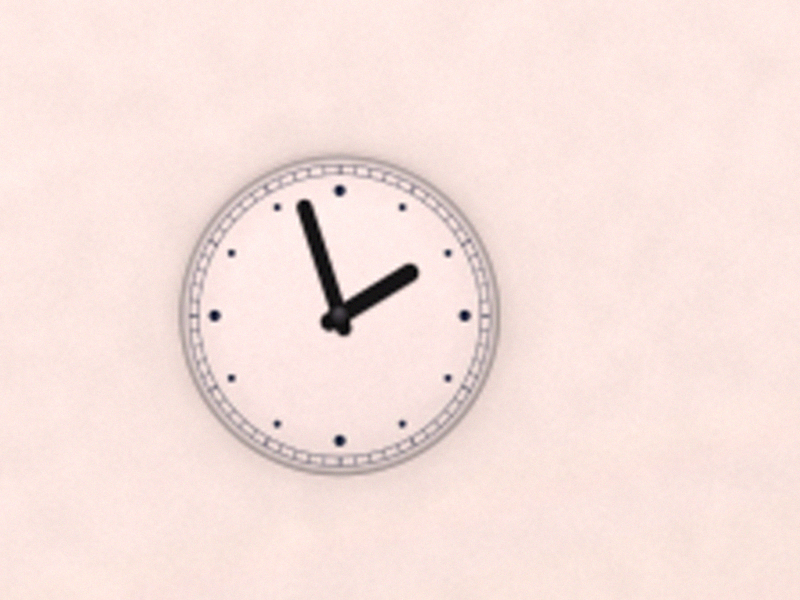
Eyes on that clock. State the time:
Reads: 1:57
